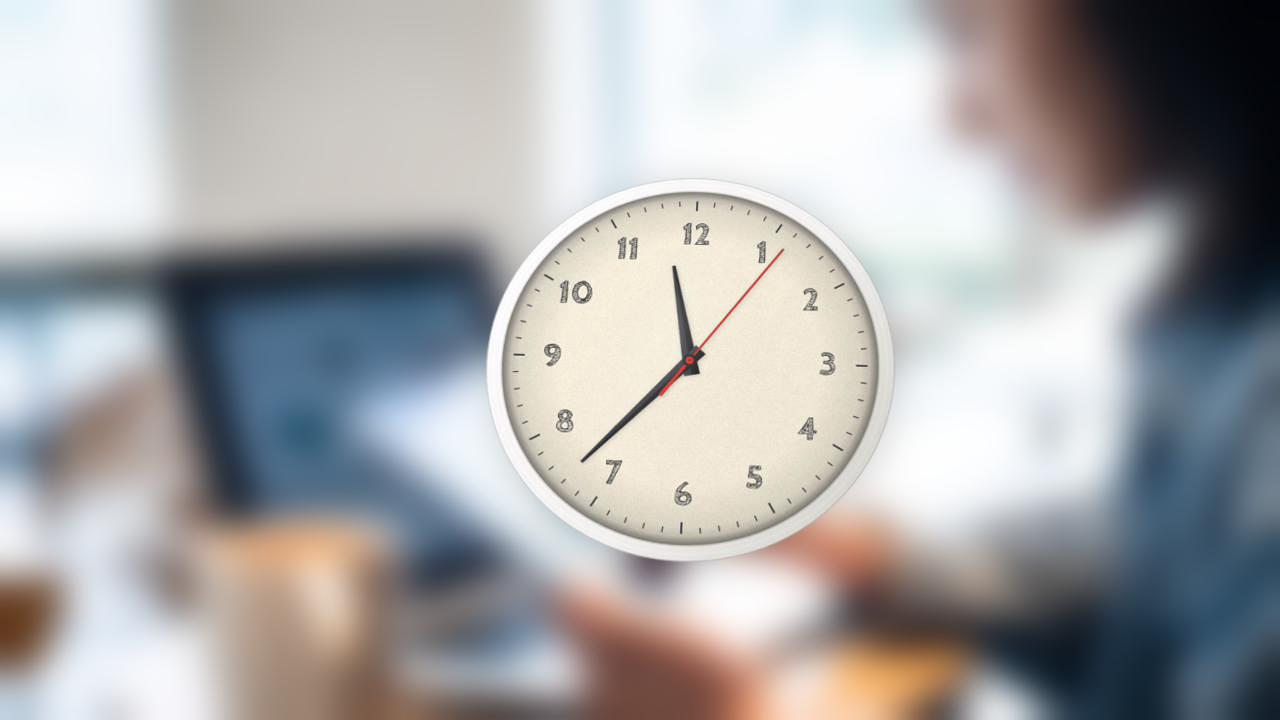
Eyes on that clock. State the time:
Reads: 11:37:06
